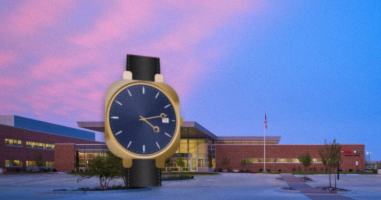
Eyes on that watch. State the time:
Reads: 4:13
